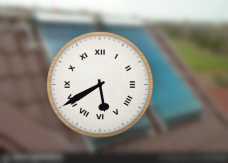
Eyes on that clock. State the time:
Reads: 5:40
